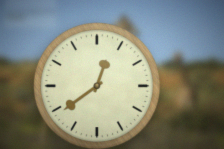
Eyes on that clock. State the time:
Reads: 12:39
